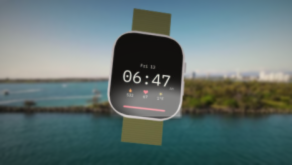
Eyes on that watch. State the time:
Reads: 6:47
